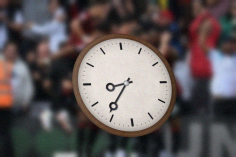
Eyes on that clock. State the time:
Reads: 8:36
